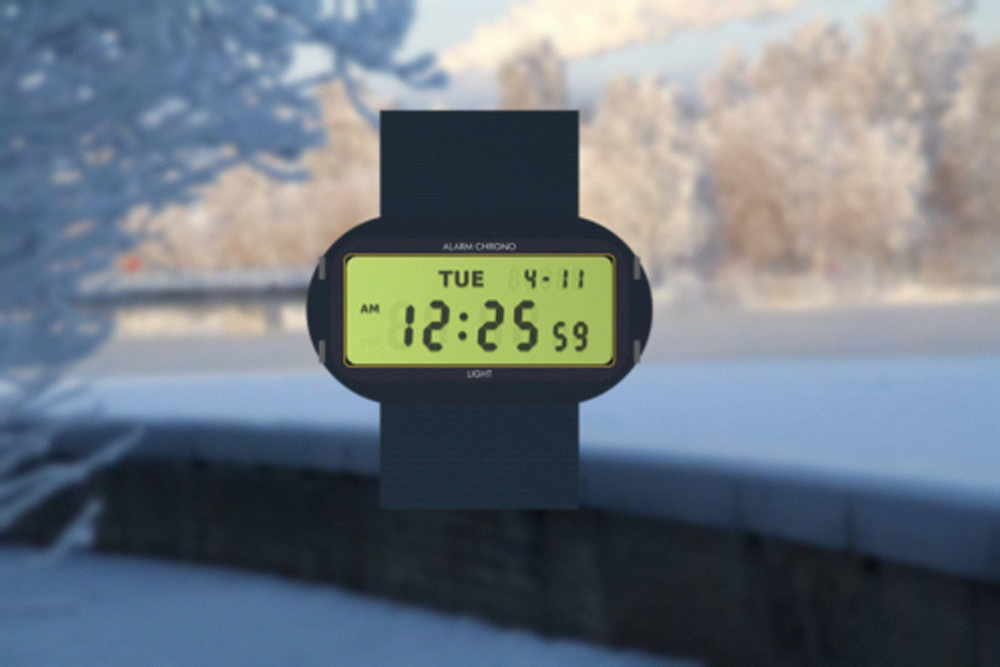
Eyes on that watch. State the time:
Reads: 12:25:59
